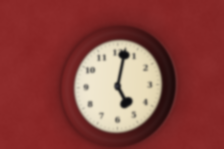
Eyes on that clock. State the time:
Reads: 5:02
